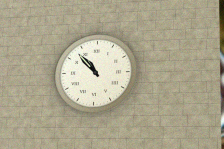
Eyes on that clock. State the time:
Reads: 10:53
